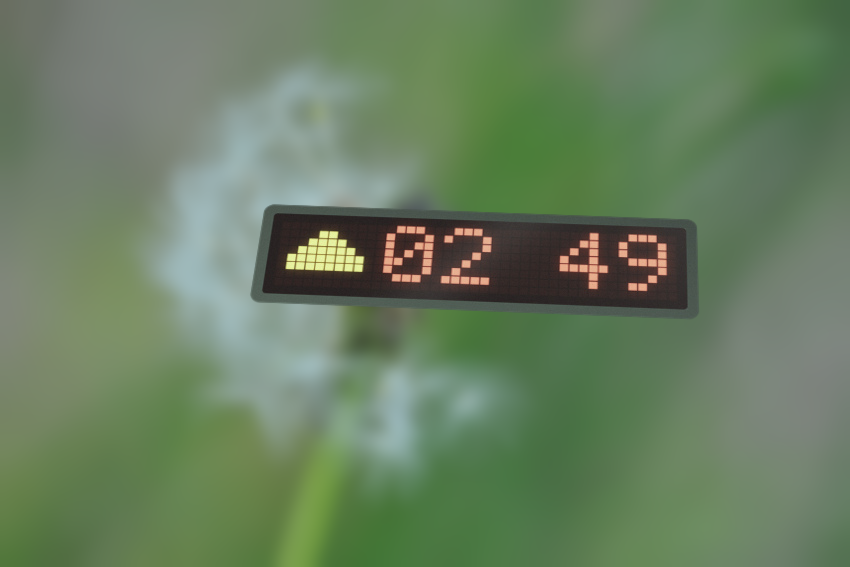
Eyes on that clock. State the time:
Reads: 2:49
